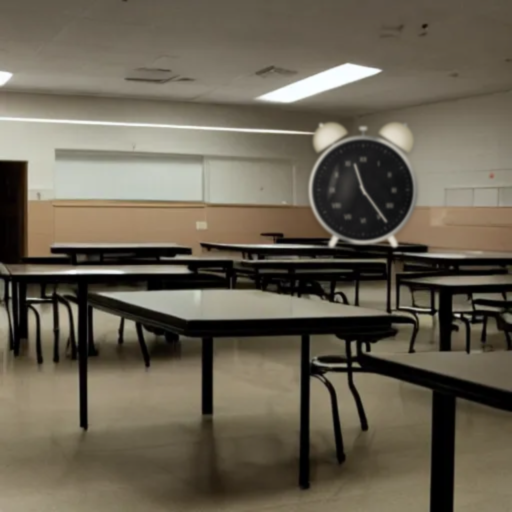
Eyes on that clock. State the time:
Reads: 11:24
